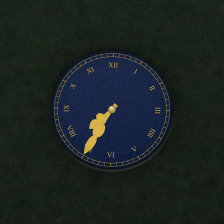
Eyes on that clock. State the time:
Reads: 7:35
